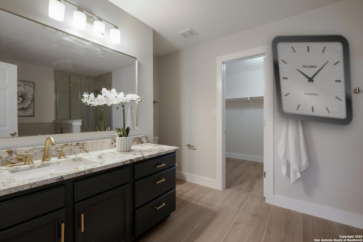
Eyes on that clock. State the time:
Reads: 10:08
